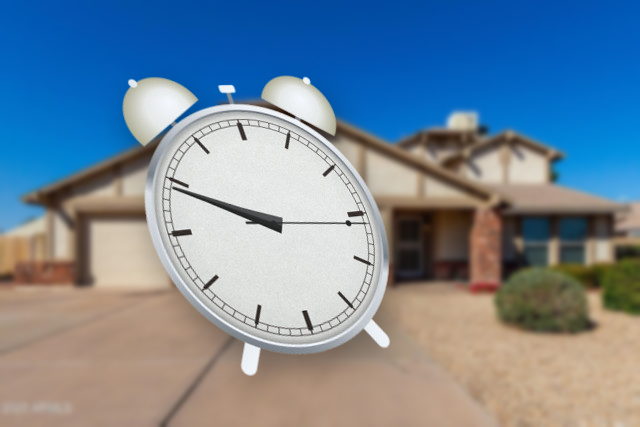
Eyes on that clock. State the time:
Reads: 9:49:16
